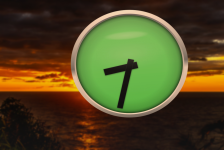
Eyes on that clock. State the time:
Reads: 8:32
